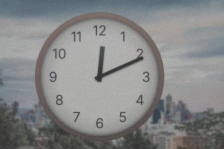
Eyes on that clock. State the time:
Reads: 12:11
